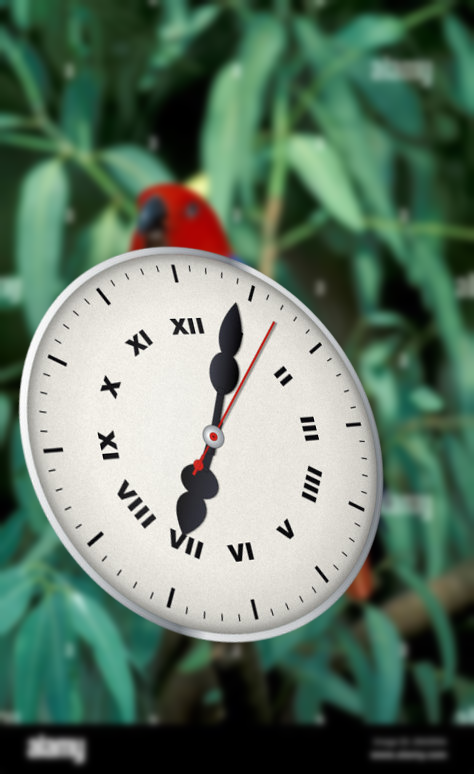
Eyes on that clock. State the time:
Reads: 7:04:07
